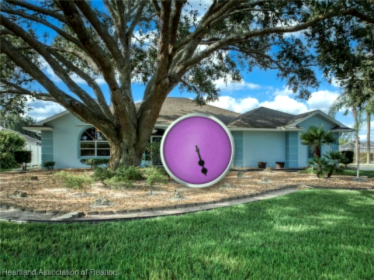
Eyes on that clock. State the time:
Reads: 5:27
